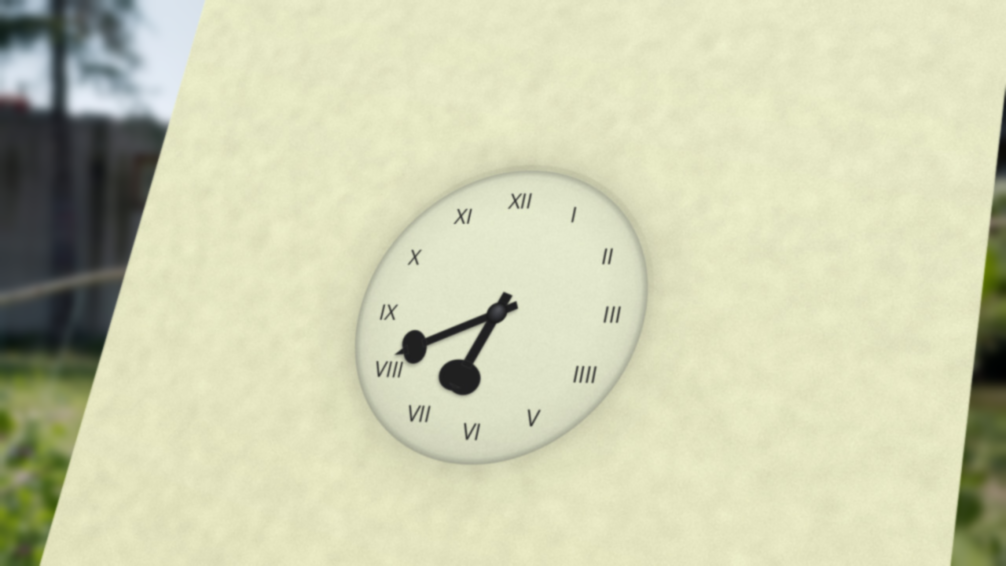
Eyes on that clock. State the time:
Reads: 6:41
